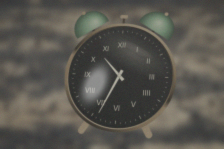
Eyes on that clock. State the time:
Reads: 10:34
